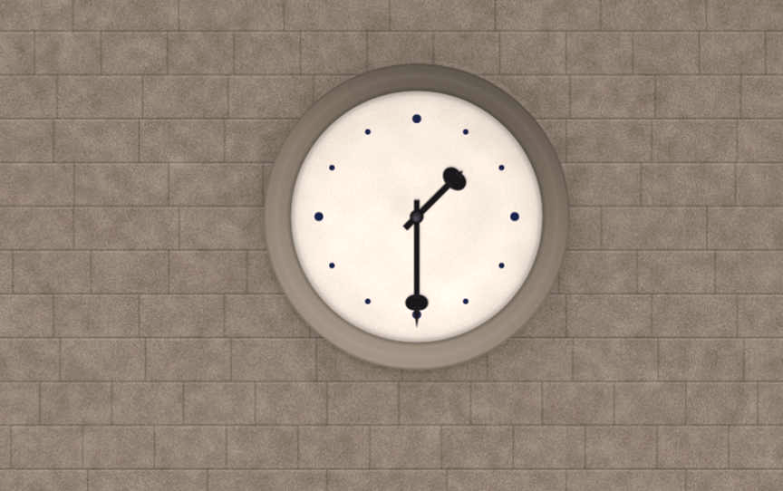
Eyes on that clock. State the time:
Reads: 1:30
